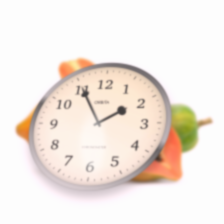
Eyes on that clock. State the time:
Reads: 1:55
